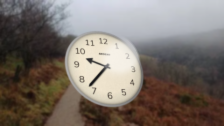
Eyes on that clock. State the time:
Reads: 9:37
